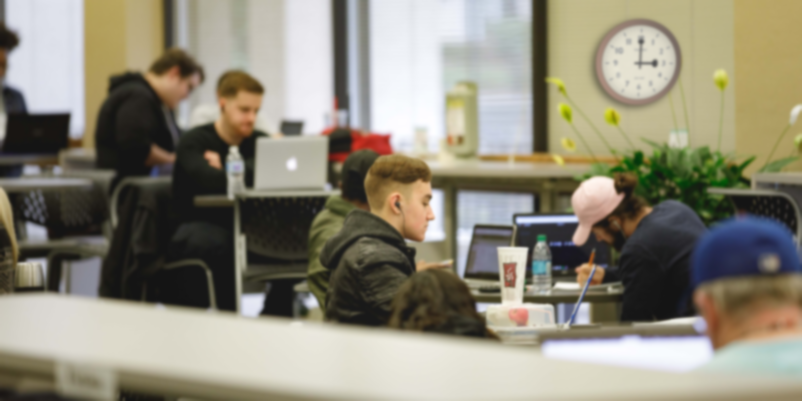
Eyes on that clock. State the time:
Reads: 3:00
